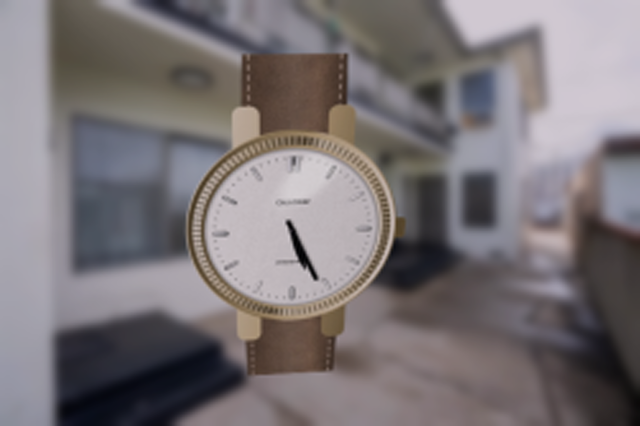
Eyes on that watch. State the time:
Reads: 5:26
